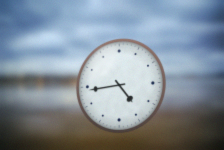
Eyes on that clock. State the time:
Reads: 4:44
